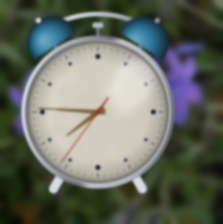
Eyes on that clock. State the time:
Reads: 7:45:36
